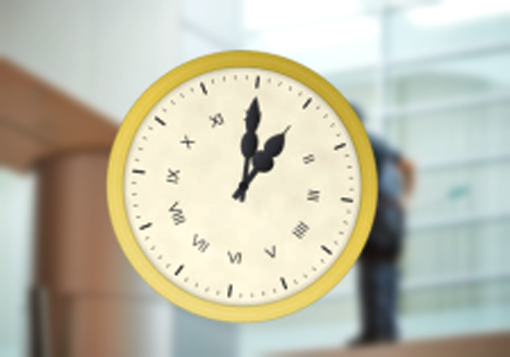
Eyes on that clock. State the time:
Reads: 1:00
